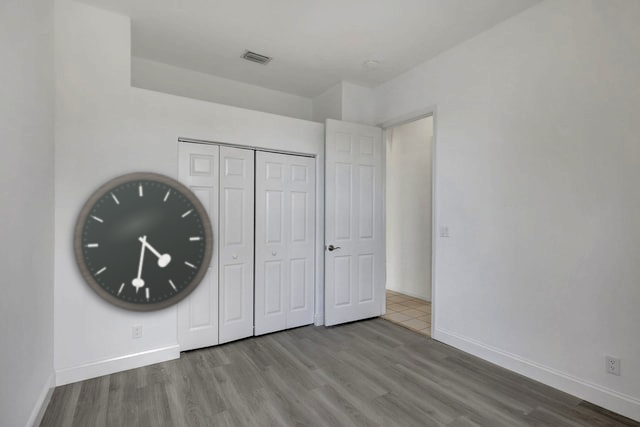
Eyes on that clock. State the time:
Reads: 4:32
